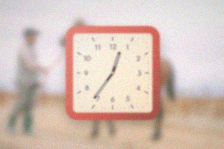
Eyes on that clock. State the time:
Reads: 12:36
